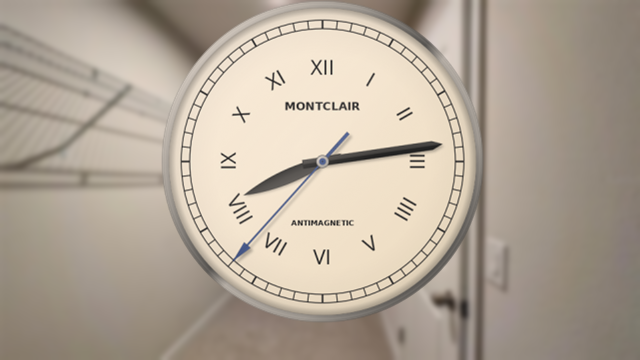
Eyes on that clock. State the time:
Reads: 8:13:37
